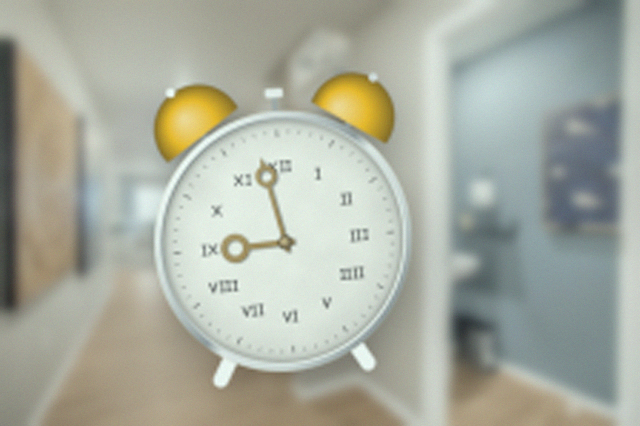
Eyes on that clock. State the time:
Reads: 8:58
